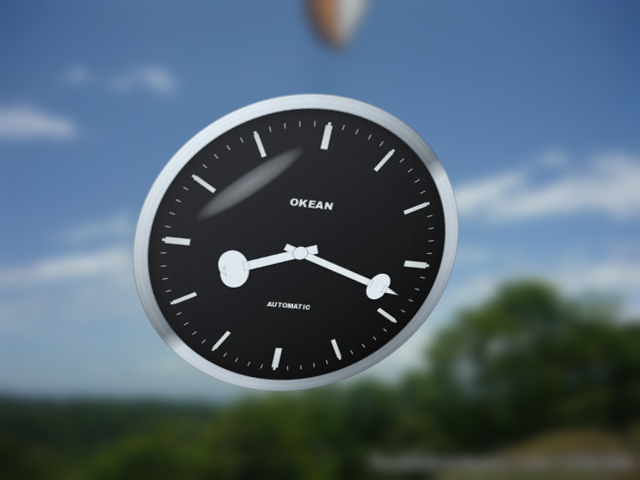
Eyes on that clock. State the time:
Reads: 8:18
